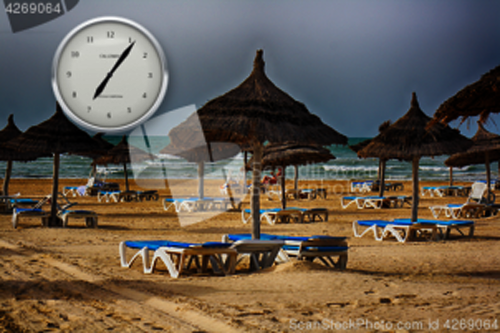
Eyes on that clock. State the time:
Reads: 7:06
